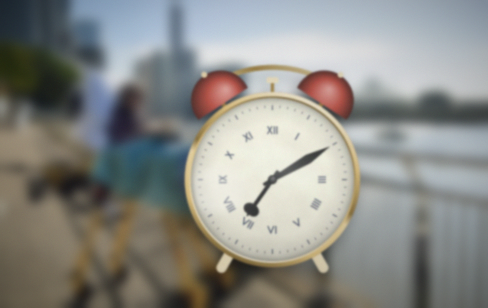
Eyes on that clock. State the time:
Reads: 7:10
